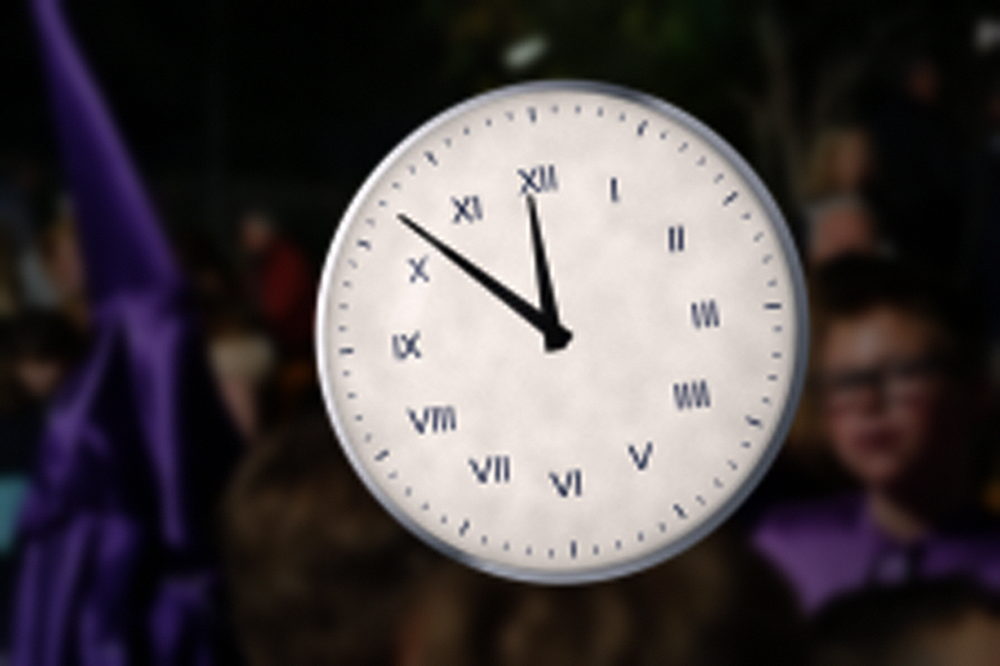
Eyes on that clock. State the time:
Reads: 11:52
